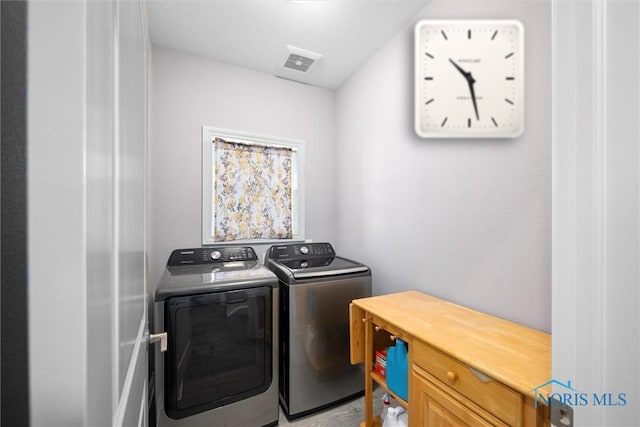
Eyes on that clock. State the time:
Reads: 10:28
